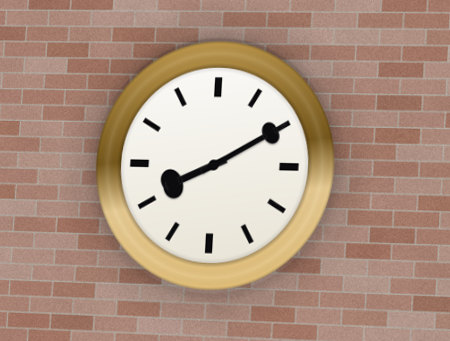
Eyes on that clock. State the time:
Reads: 8:10
